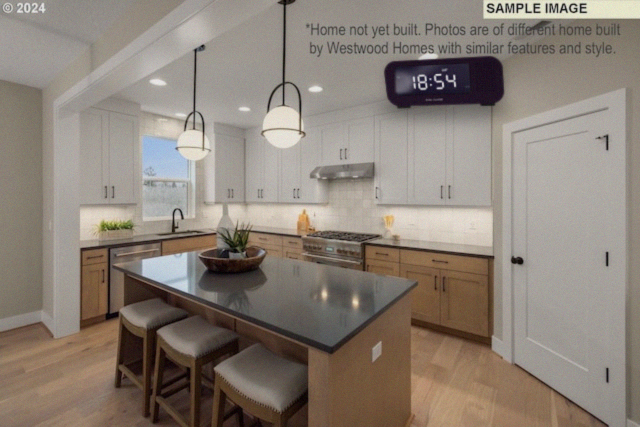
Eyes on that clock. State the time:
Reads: 18:54
